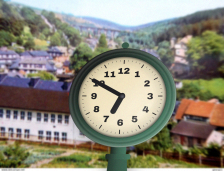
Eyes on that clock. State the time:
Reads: 6:50
